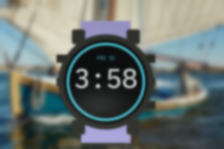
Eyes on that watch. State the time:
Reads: 3:58
